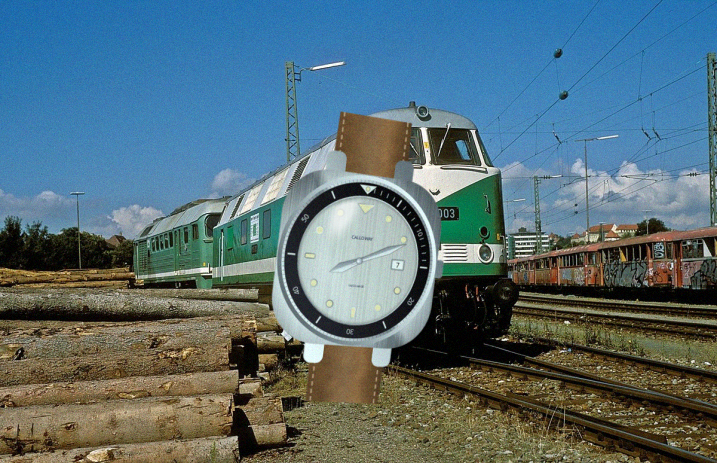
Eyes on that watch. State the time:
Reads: 8:11
